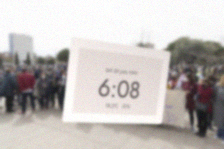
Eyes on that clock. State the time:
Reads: 6:08
